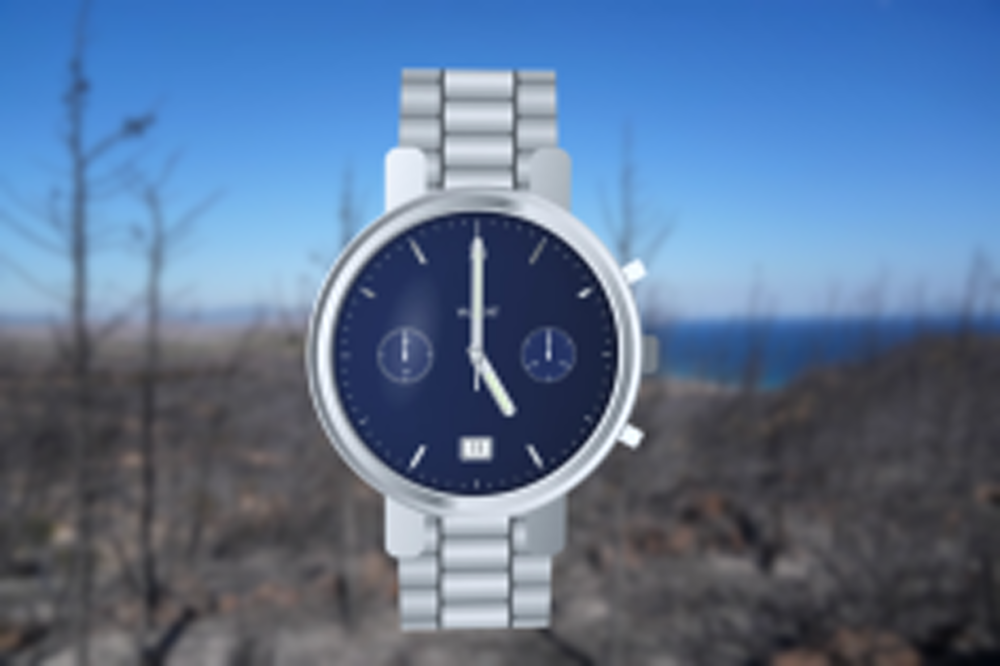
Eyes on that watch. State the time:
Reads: 5:00
